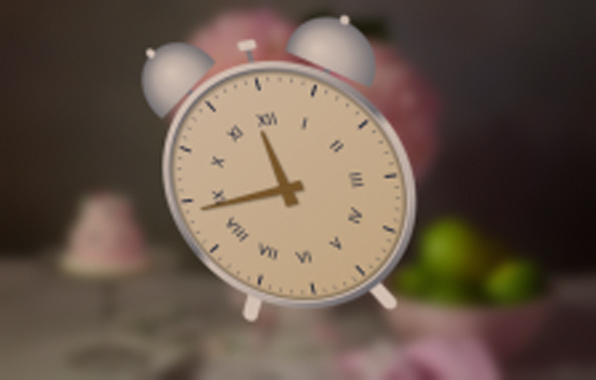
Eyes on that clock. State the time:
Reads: 11:44
